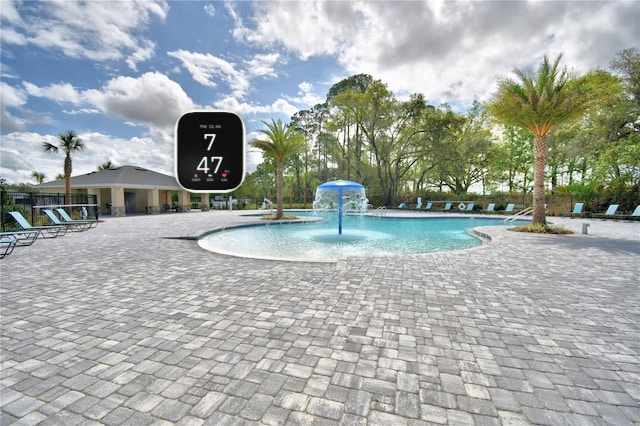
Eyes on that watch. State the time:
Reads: 7:47
